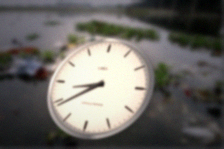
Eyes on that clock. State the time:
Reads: 8:39
